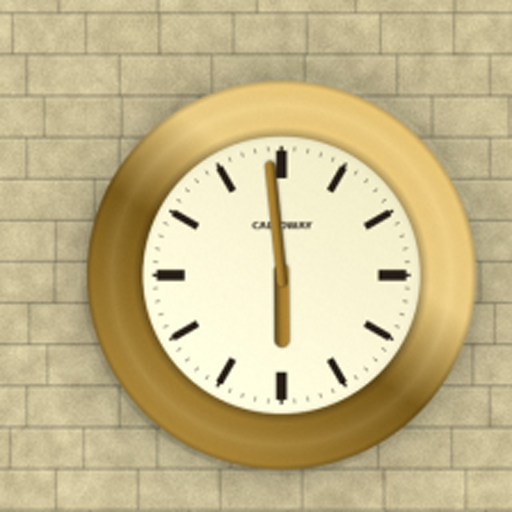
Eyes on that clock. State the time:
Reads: 5:59
